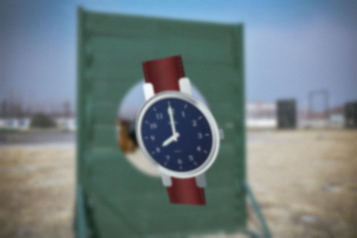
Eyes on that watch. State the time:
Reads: 8:00
